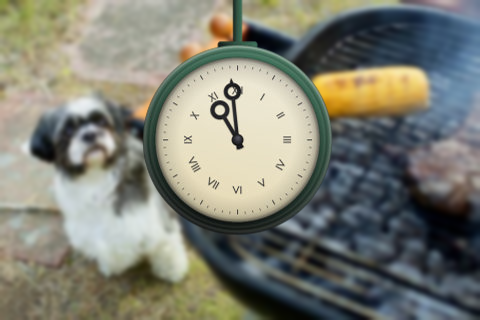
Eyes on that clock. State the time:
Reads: 10:59
